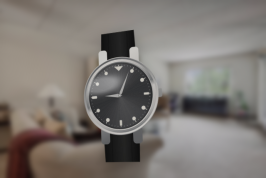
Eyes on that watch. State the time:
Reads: 9:04
